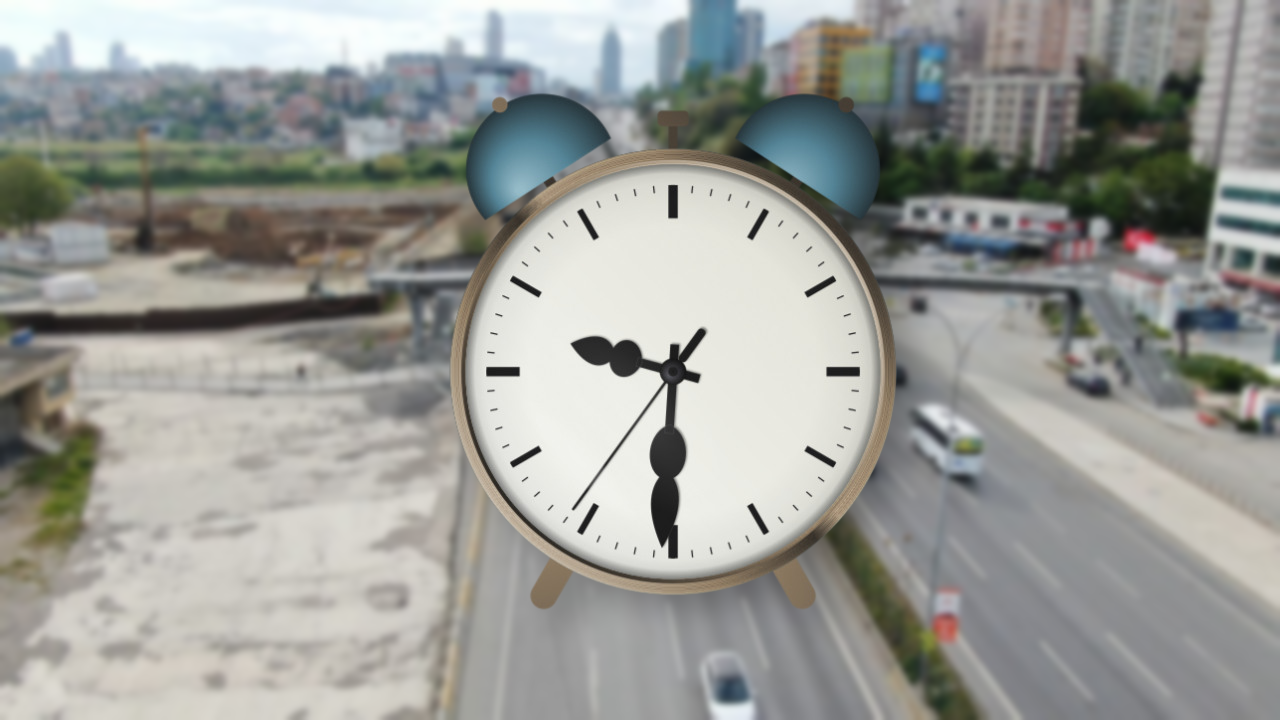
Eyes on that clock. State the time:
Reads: 9:30:36
